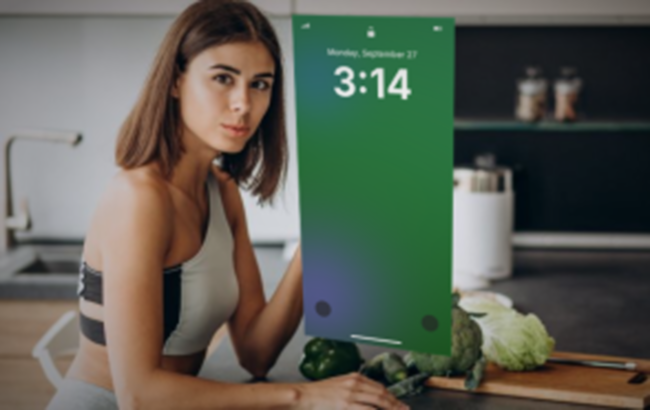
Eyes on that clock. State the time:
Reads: 3:14
